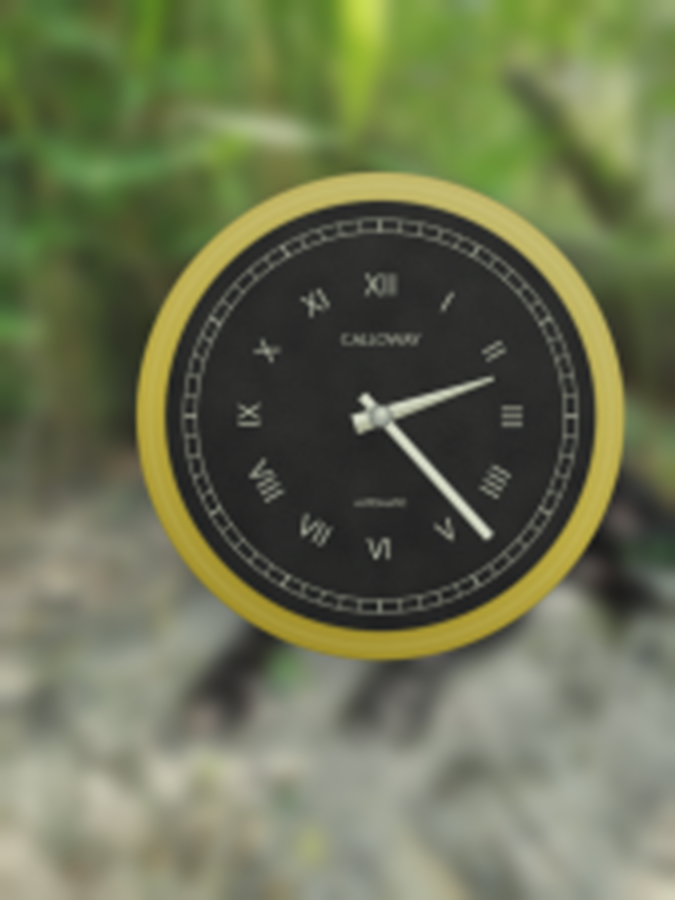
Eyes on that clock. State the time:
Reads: 2:23
